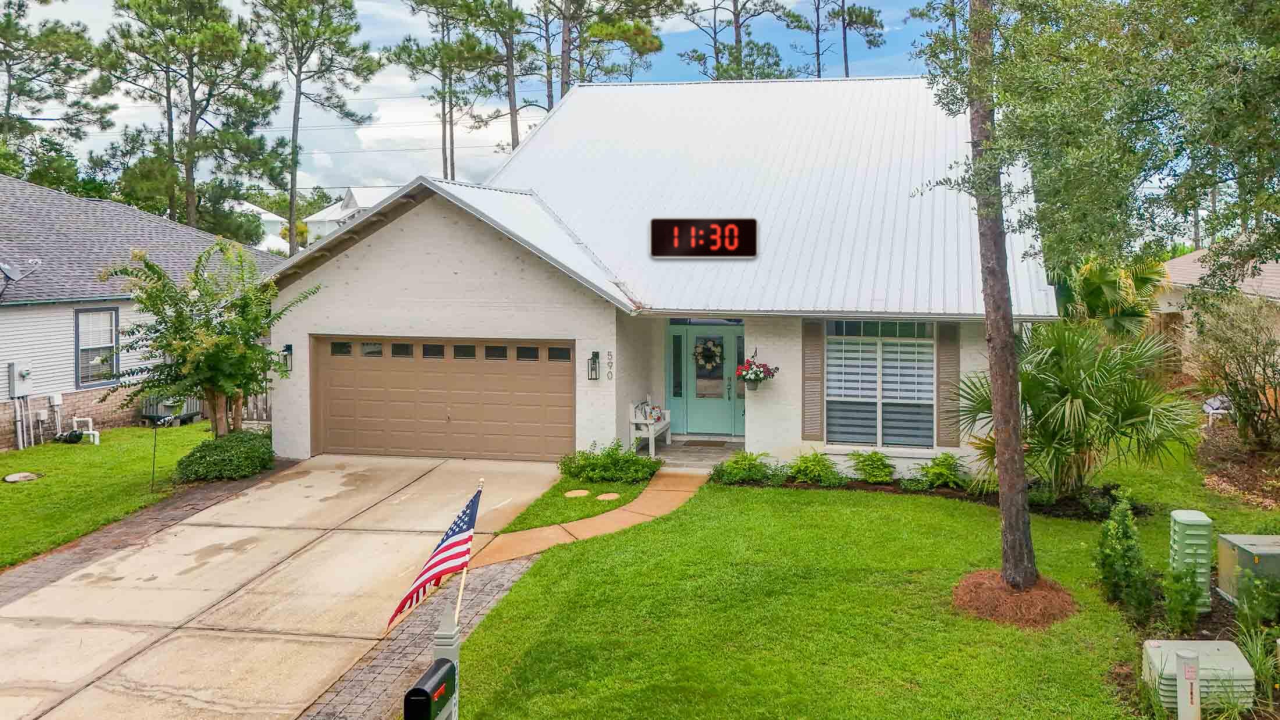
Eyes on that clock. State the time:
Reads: 11:30
